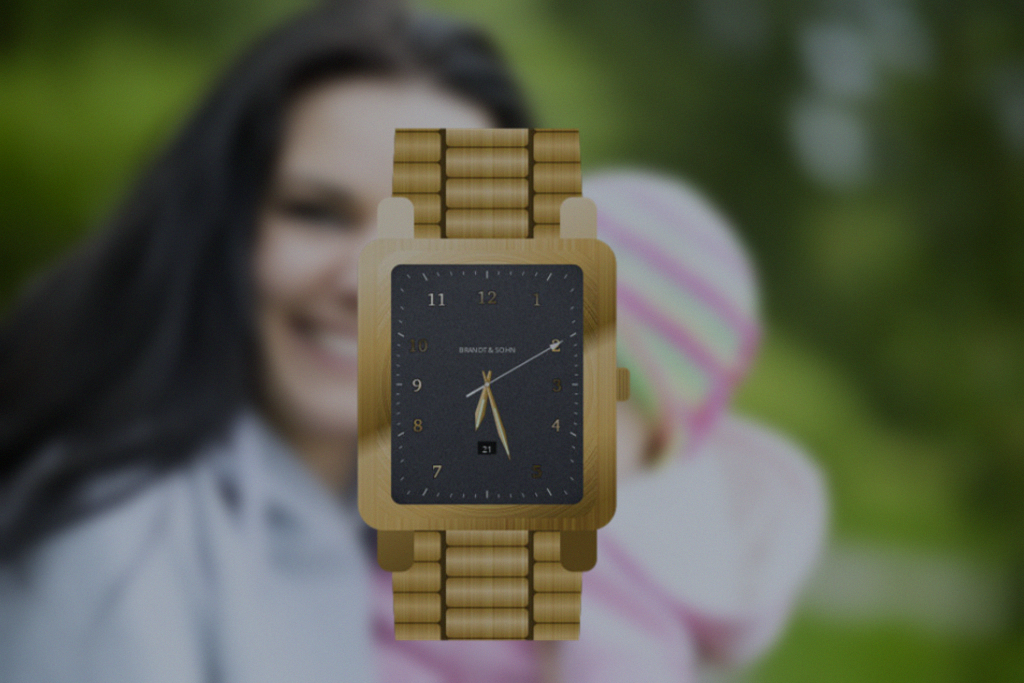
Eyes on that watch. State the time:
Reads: 6:27:10
